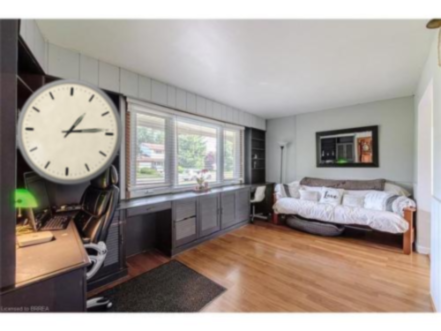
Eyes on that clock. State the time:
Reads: 1:14
